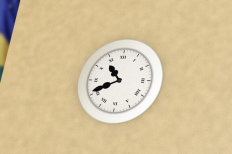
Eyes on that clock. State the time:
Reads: 10:41
